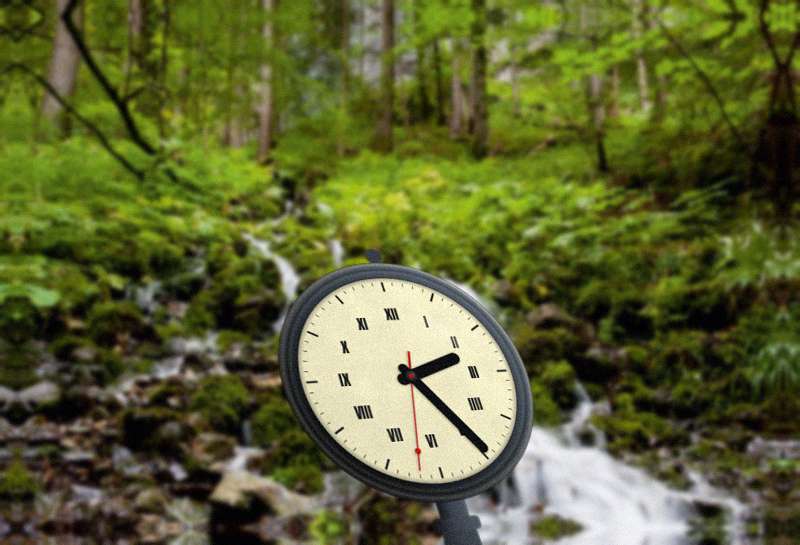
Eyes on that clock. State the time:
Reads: 2:24:32
